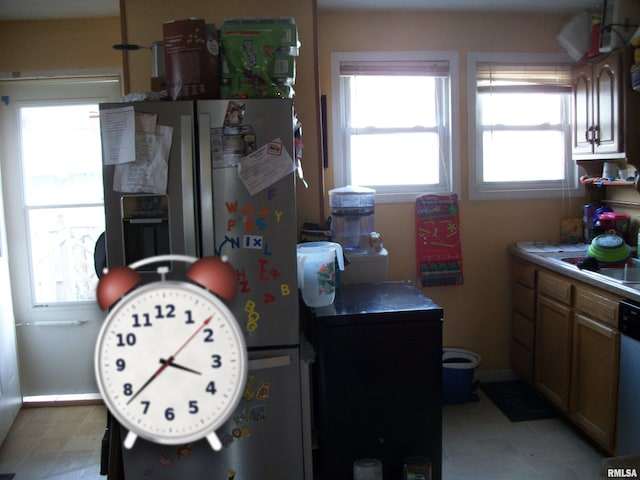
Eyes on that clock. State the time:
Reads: 3:38:08
